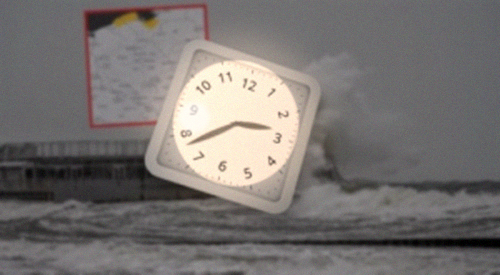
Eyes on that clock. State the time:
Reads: 2:38
